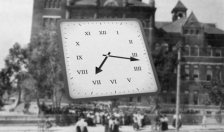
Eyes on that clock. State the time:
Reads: 7:17
